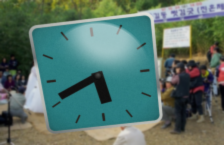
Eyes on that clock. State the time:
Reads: 5:41
